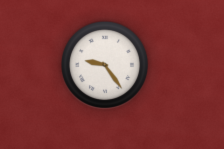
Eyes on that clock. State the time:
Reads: 9:24
